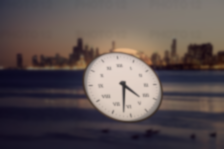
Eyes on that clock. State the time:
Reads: 4:32
